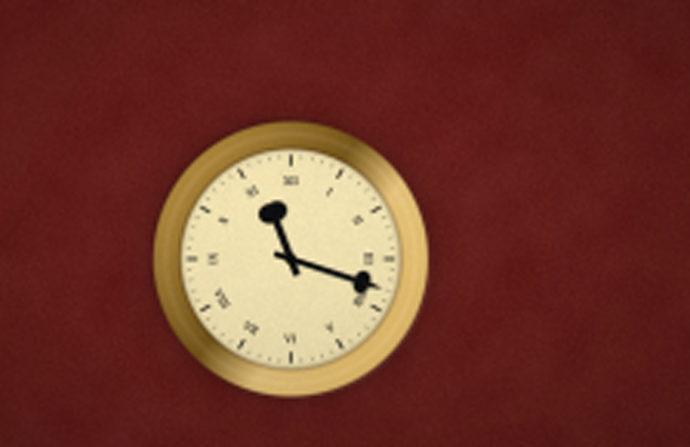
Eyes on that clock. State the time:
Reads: 11:18
